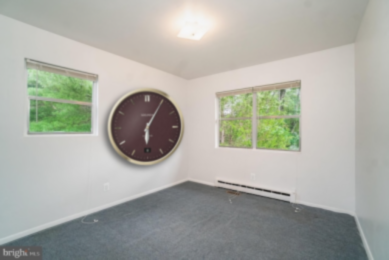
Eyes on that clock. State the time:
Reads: 6:05
